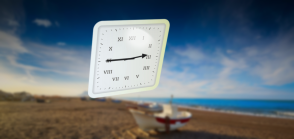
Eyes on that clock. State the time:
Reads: 2:45
